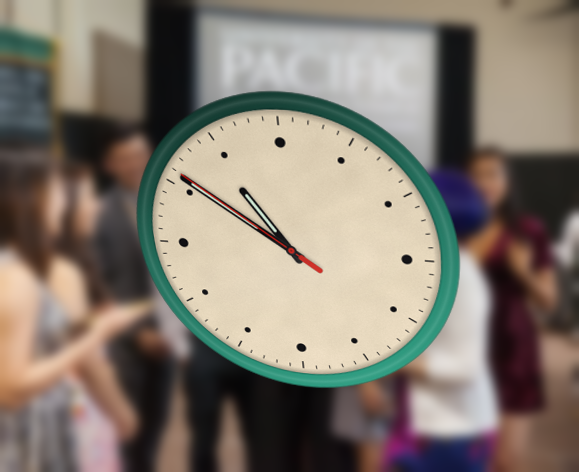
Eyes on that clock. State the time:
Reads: 10:50:51
